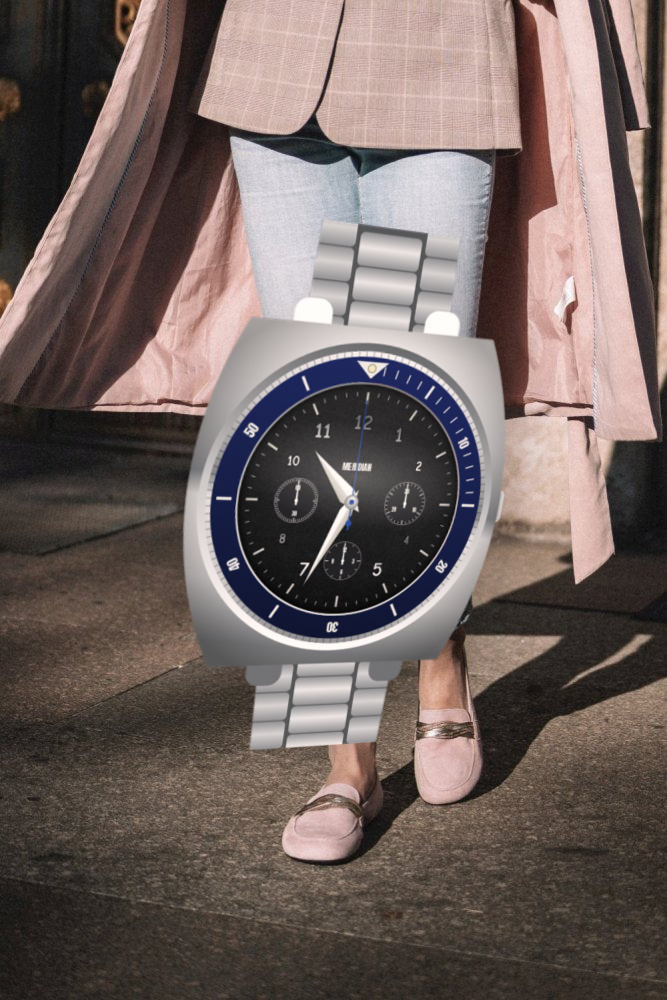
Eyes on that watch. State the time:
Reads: 10:34
